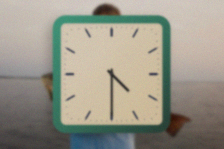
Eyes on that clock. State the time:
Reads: 4:30
